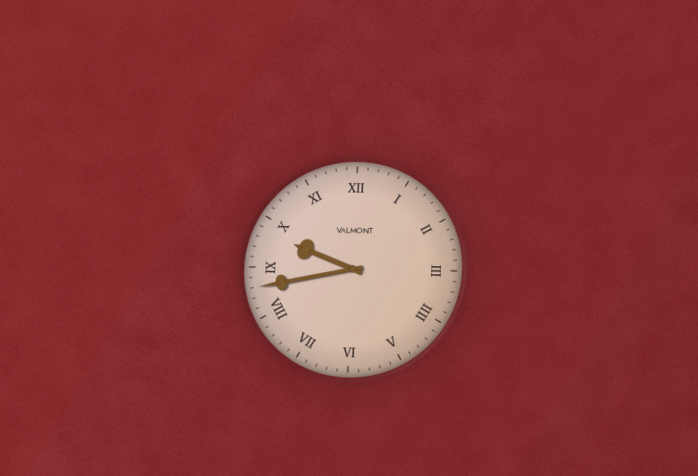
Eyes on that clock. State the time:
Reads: 9:43
